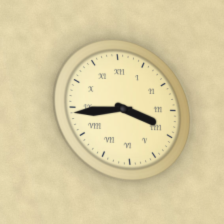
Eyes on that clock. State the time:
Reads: 3:44
